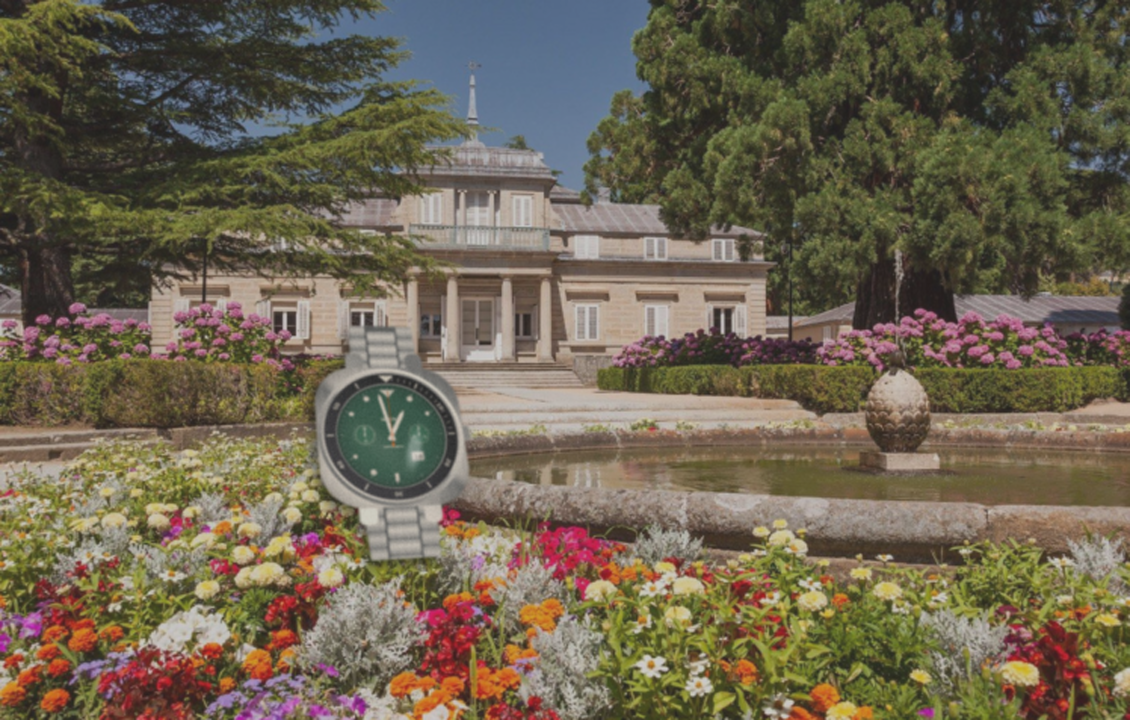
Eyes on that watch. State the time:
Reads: 12:58
